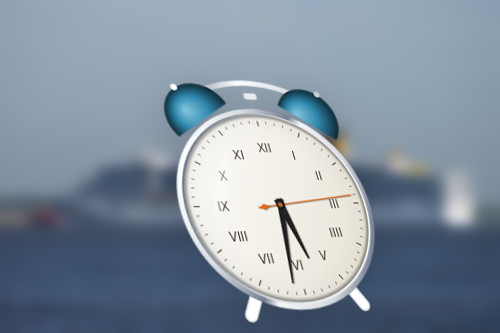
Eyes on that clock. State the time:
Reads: 5:31:14
